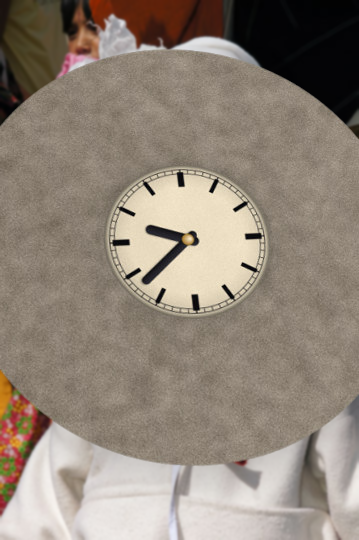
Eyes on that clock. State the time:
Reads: 9:38
